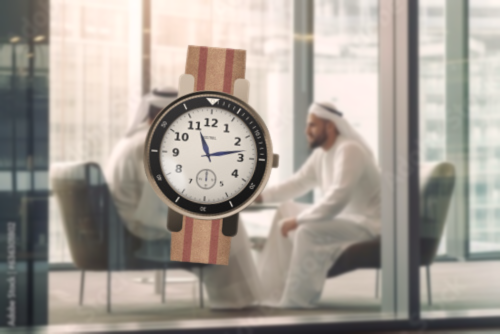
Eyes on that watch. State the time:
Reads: 11:13
